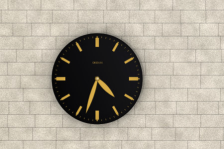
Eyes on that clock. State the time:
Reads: 4:33
